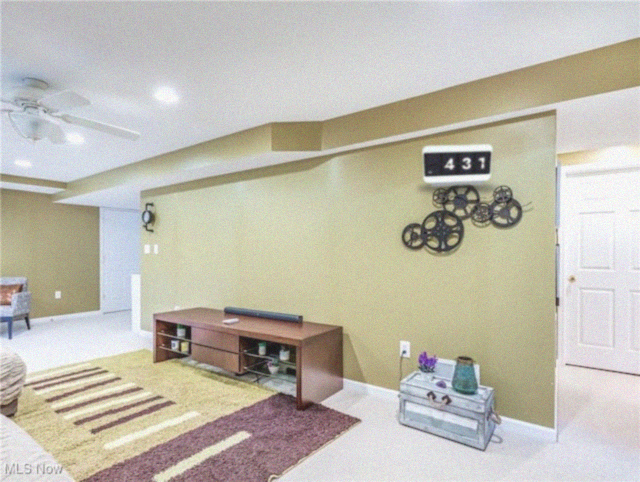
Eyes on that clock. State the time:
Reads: 4:31
